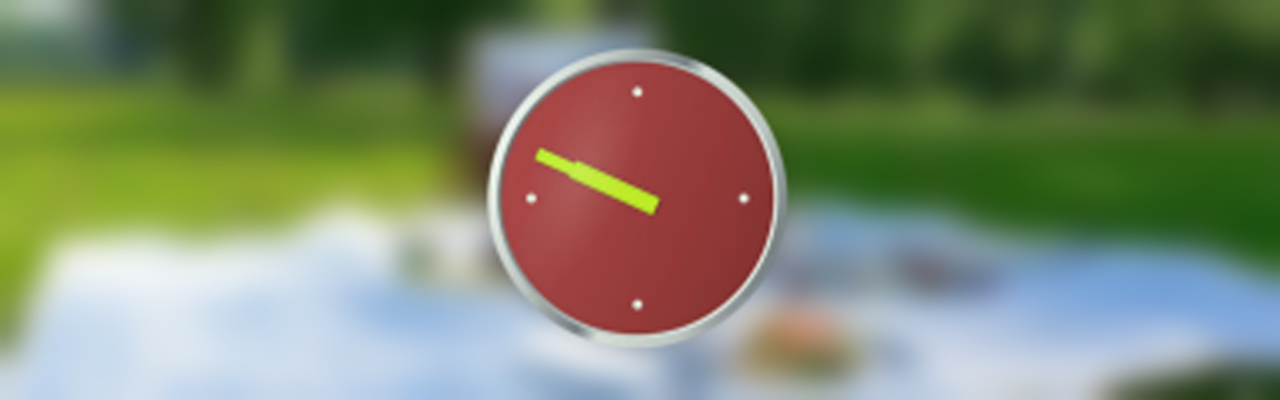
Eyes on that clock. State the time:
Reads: 9:49
